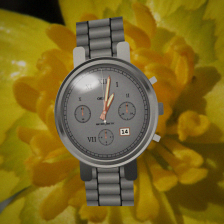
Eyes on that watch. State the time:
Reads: 1:02
